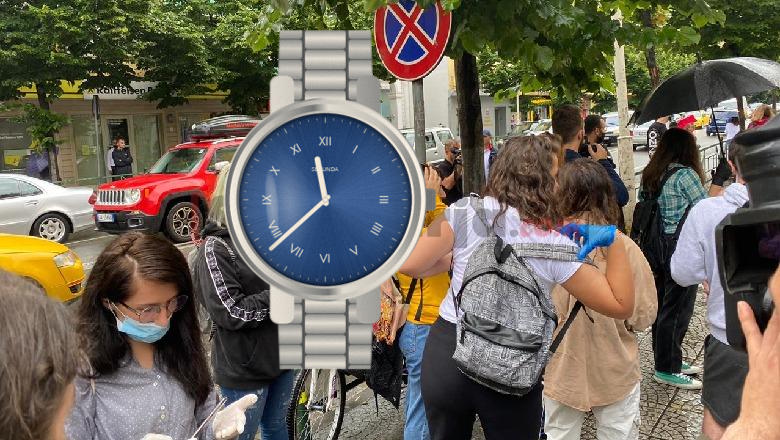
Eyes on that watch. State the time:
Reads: 11:38
